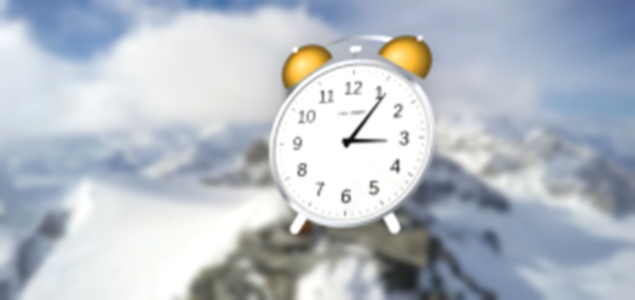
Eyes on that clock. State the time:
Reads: 3:06
